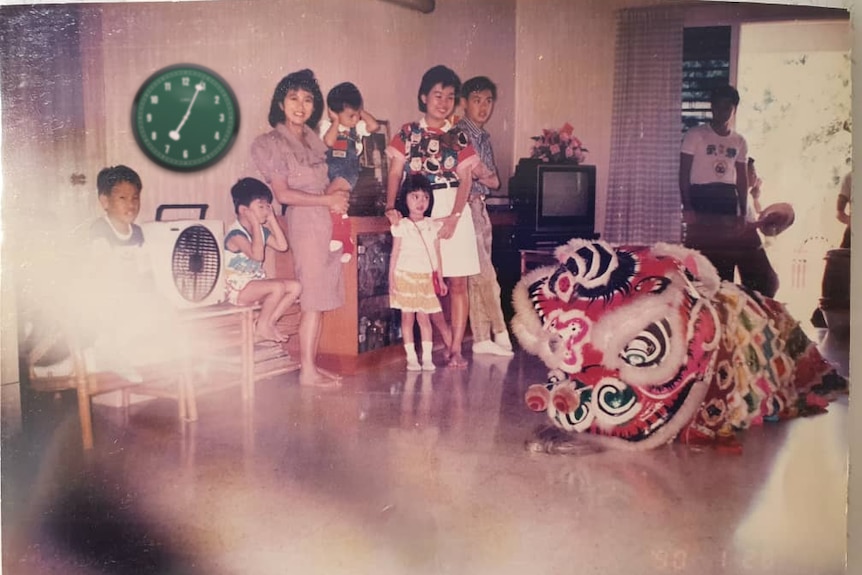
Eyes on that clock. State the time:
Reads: 7:04
